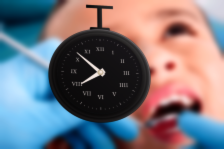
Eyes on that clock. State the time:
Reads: 7:52
